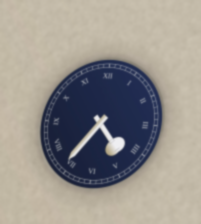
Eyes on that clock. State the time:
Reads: 4:36
